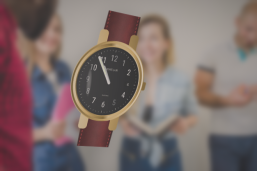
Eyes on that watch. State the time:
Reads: 10:54
